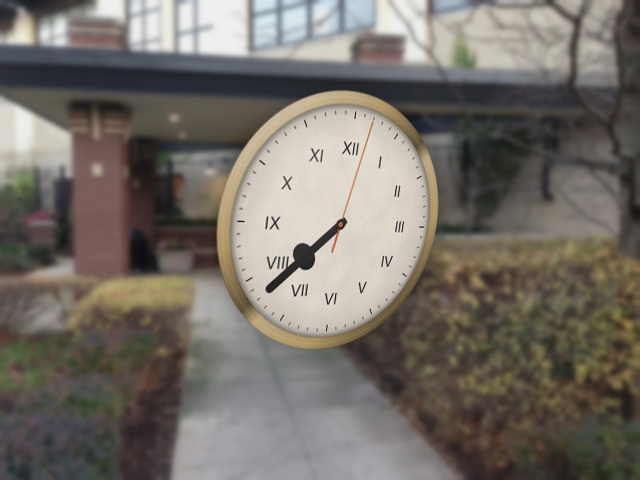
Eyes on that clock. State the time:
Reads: 7:38:02
